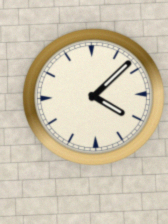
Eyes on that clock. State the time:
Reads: 4:08
